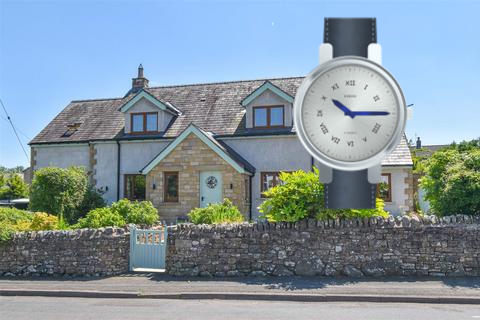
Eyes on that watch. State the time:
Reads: 10:15
